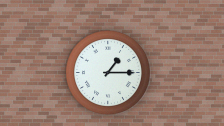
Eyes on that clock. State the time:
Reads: 1:15
